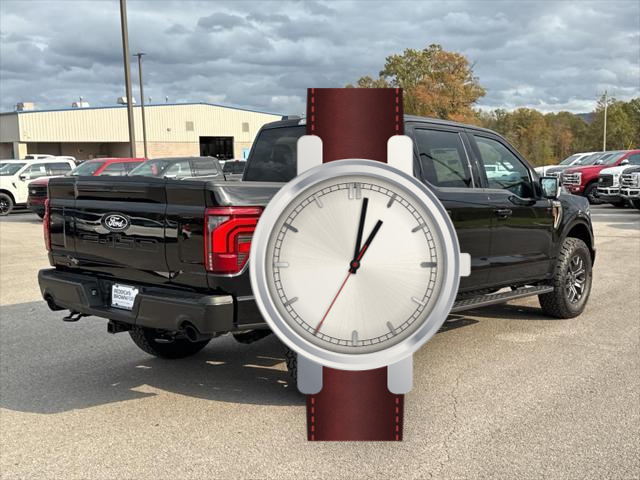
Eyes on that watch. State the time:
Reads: 1:01:35
